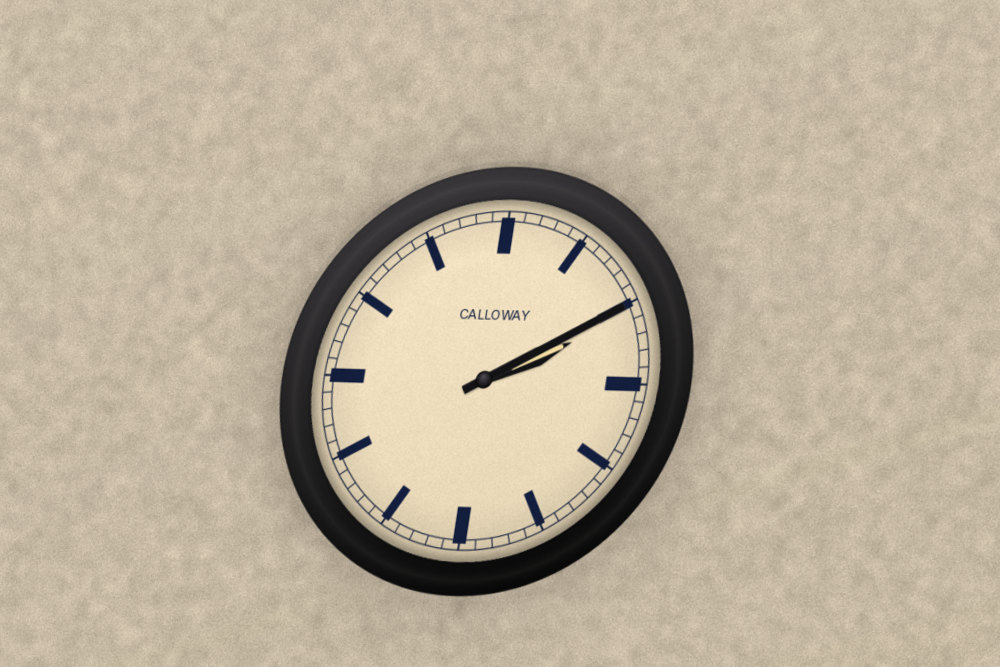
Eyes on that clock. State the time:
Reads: 2:10
